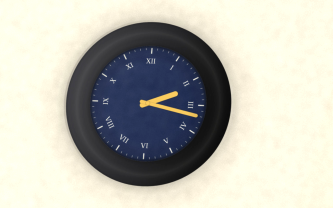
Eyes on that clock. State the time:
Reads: 2:17
